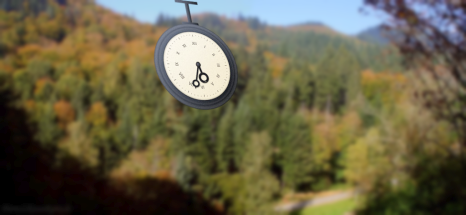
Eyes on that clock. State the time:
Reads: 5:33
